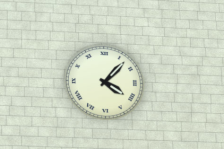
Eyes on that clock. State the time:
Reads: 4:07
